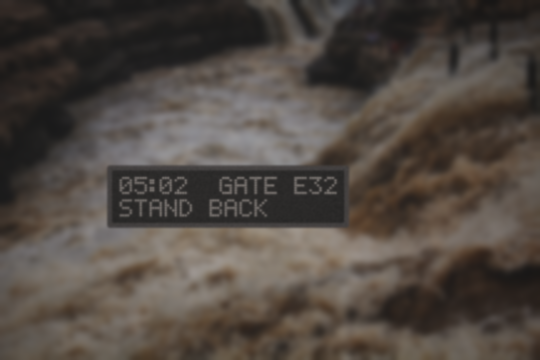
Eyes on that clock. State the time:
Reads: 5:02
